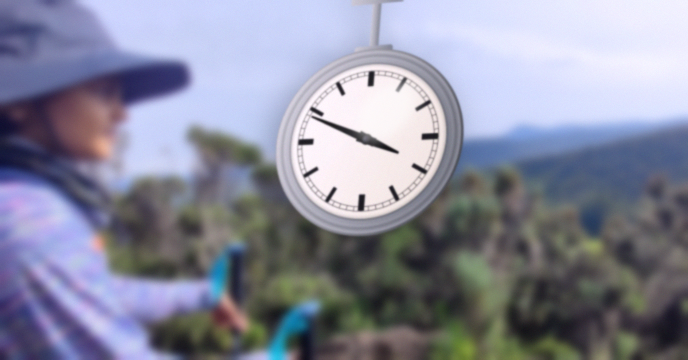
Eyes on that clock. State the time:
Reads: 3:49
